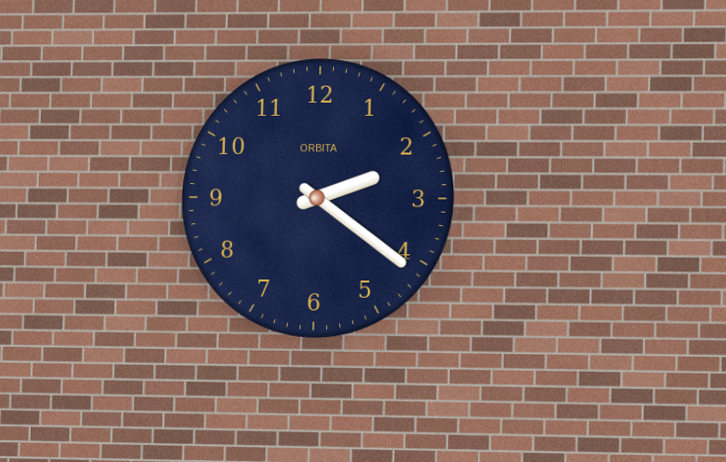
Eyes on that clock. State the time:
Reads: 2:21
